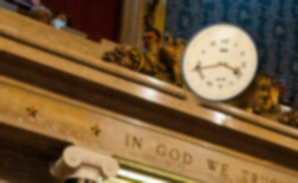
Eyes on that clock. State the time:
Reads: 3:43
